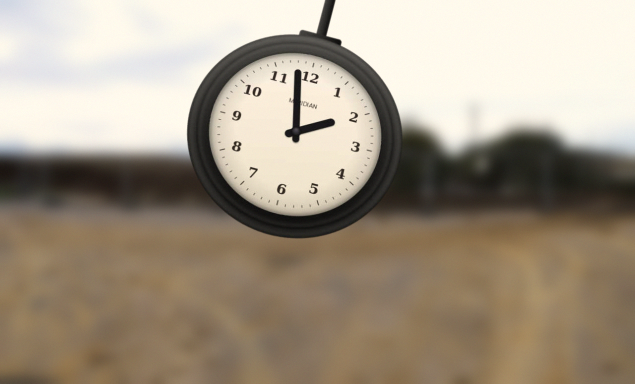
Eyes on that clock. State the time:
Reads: 1:58
